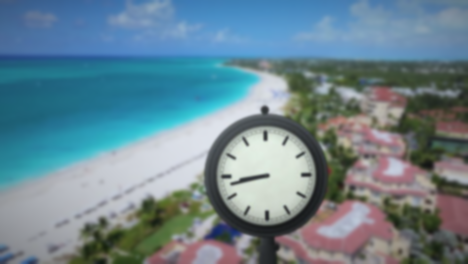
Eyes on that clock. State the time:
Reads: 8:43
